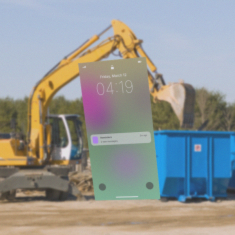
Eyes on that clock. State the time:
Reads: 4:19
